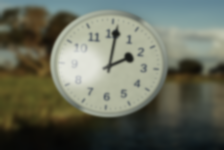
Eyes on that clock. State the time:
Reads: 2:01
